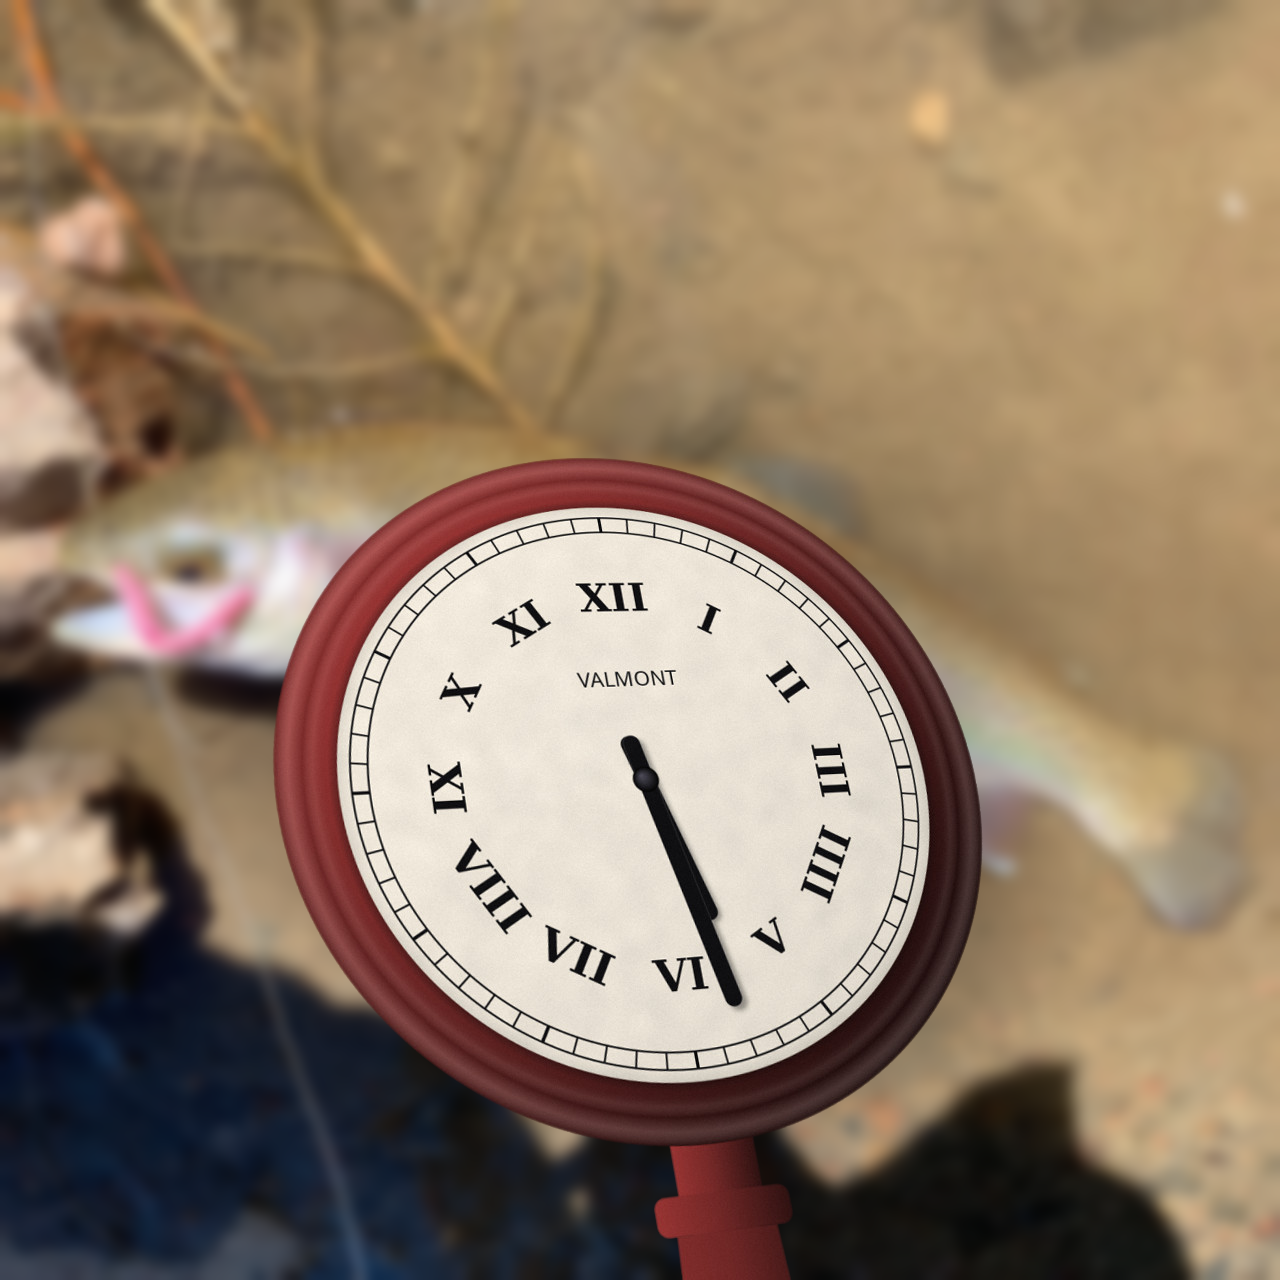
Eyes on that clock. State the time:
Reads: 5:28
